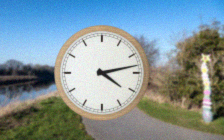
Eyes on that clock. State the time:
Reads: 4:13
